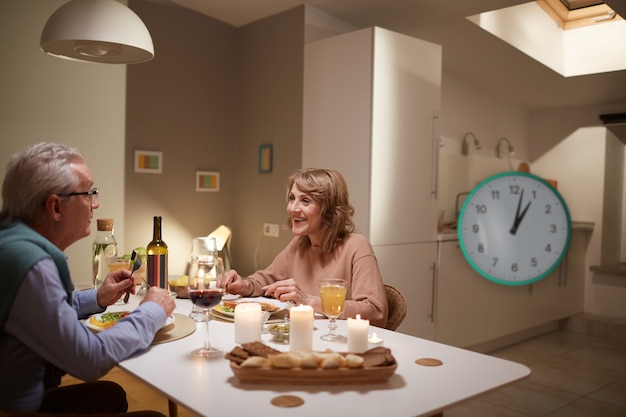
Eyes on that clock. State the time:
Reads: 1:02
